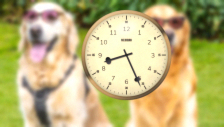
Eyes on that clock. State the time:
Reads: 8:26
